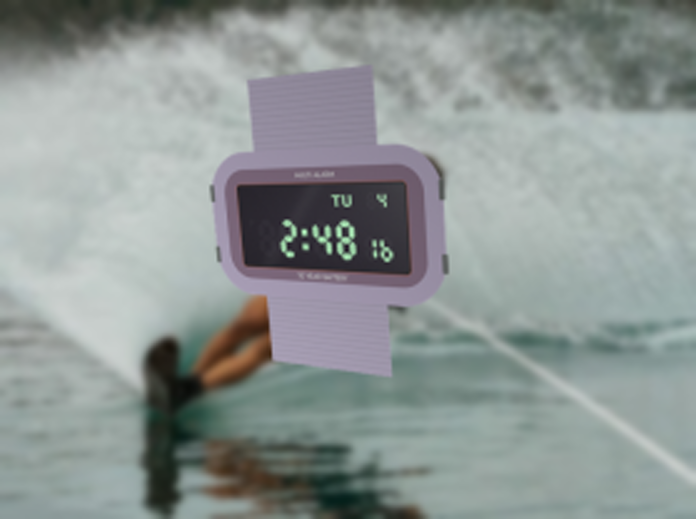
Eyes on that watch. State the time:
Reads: 2:48:16
